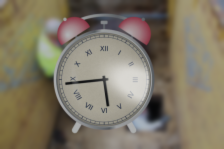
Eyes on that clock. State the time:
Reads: 5:44
